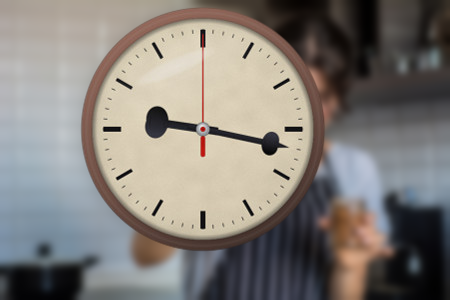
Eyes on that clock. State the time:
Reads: 9:17:00
